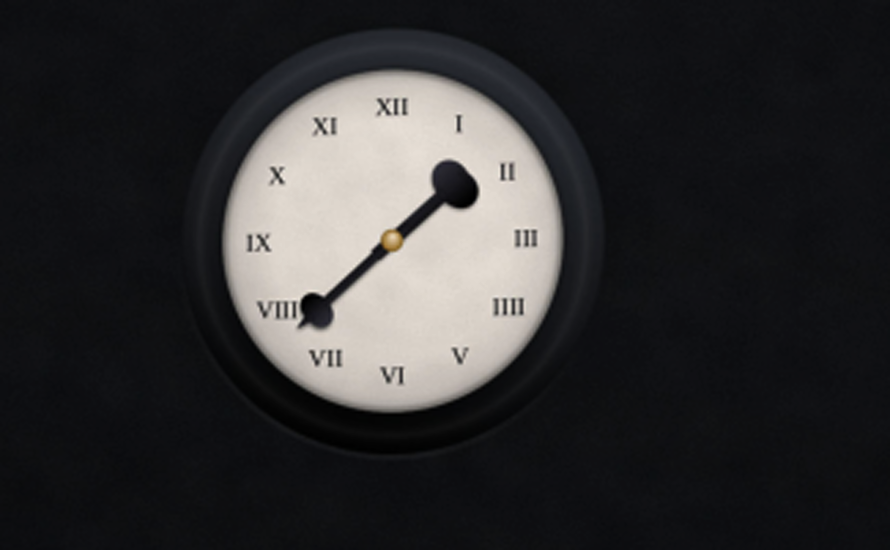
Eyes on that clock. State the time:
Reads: 1:38
